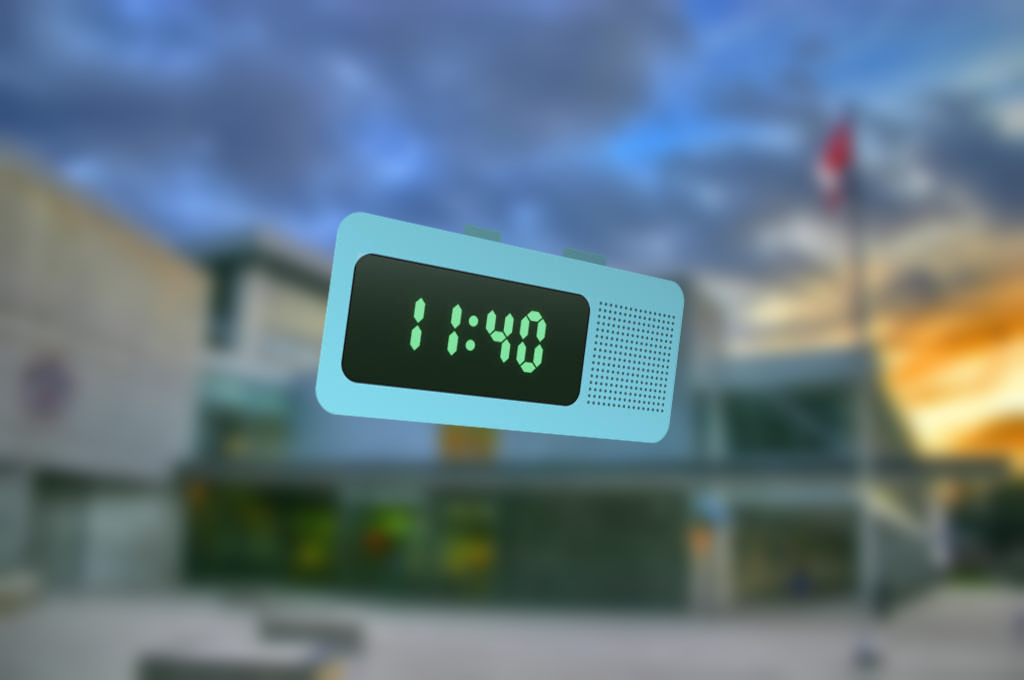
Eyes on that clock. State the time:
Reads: 11:40
